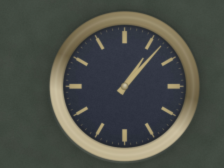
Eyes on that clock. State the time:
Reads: 1:07
